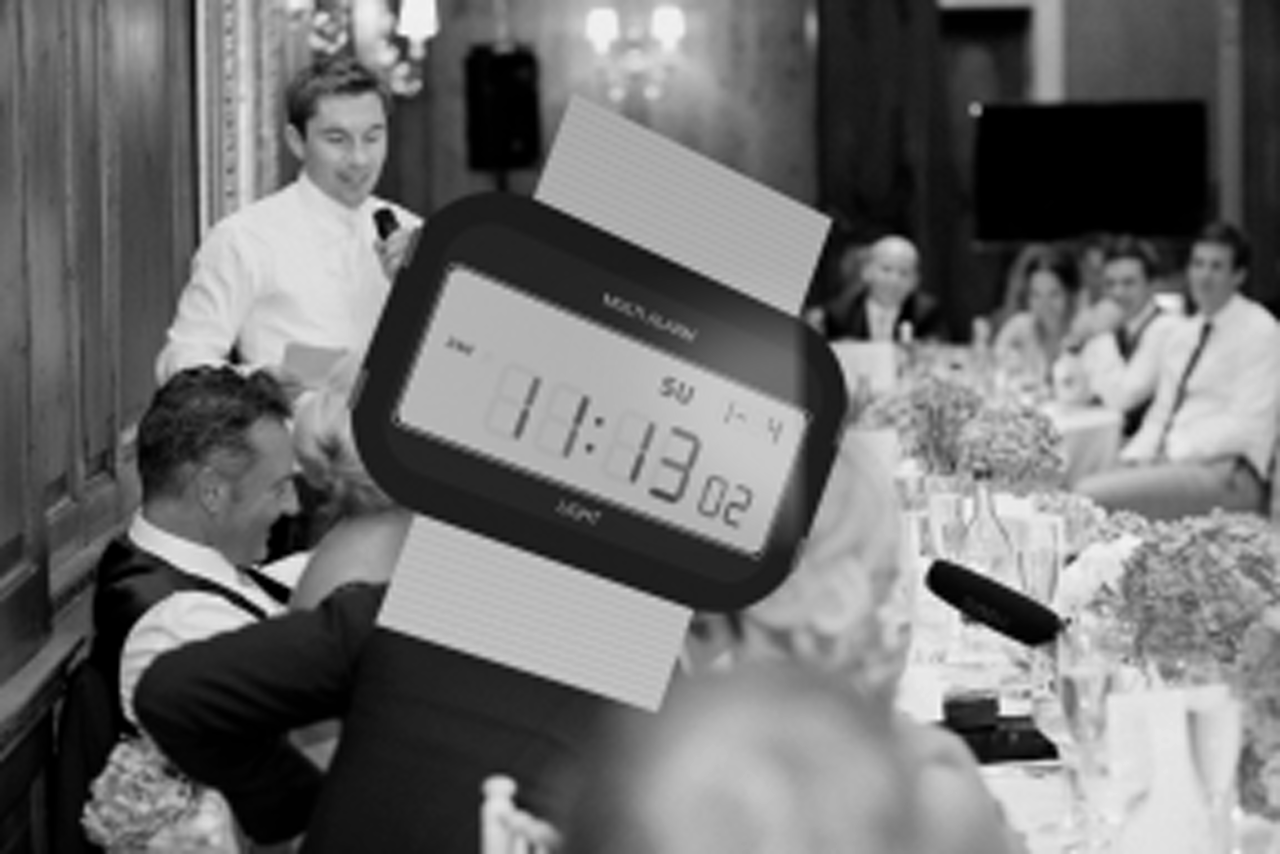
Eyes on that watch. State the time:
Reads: 11:13:02
